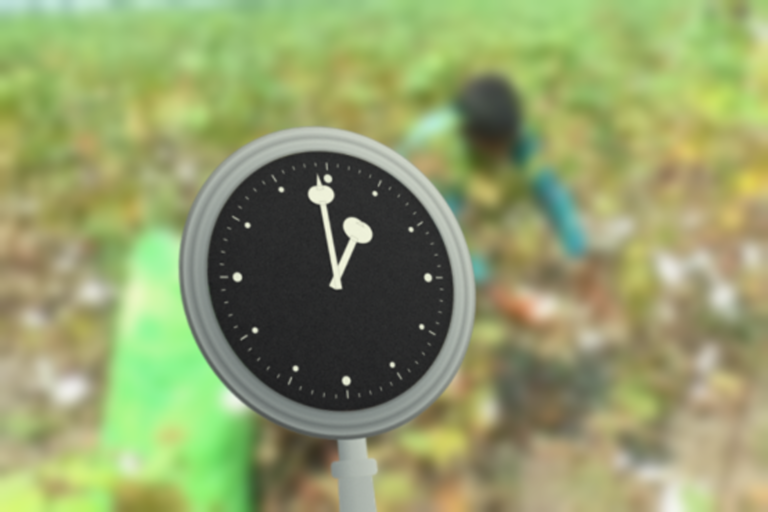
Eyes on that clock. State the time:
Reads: 12:59
